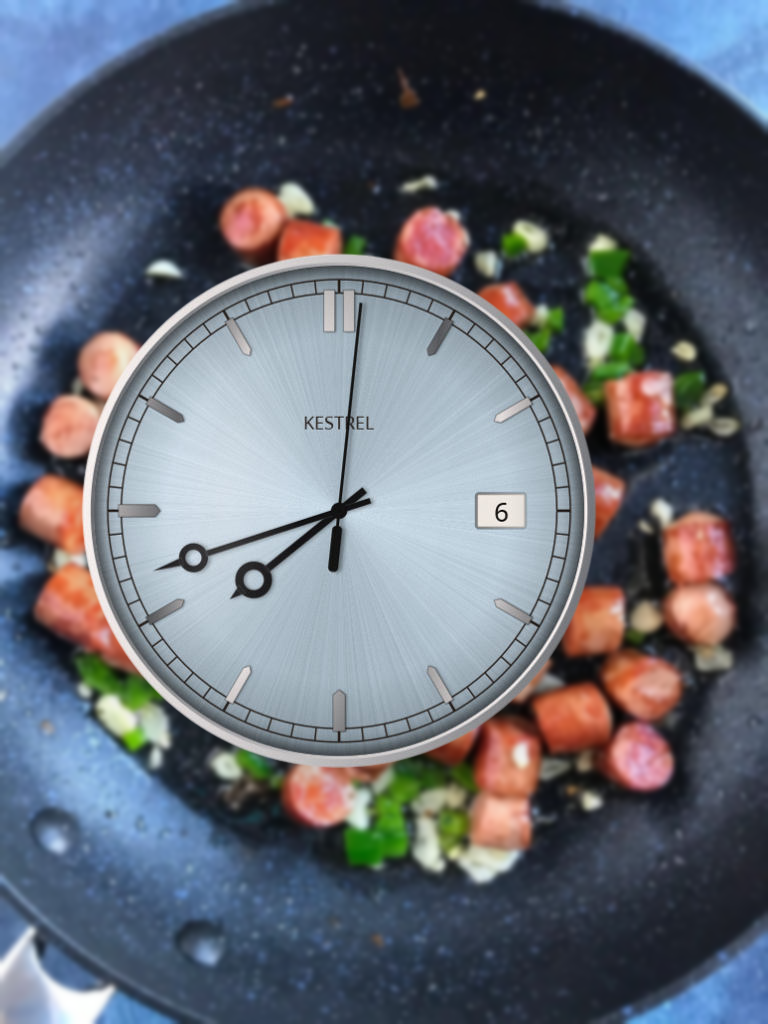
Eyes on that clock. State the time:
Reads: 7:42:01
